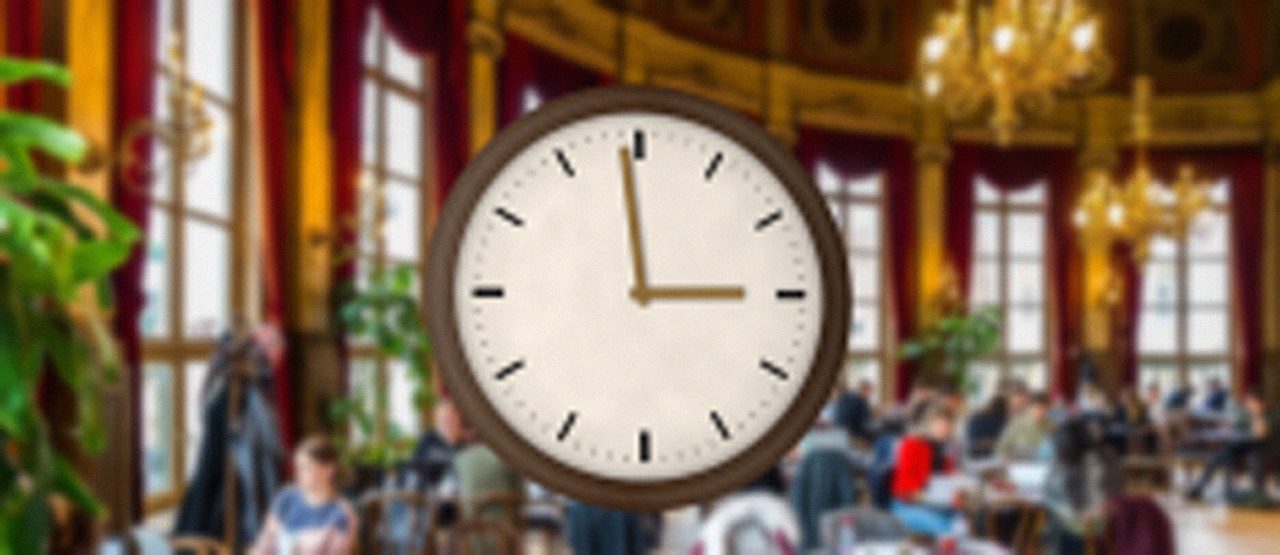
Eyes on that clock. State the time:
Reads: 2:59
